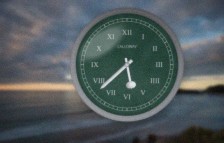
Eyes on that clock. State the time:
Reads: 5:38
